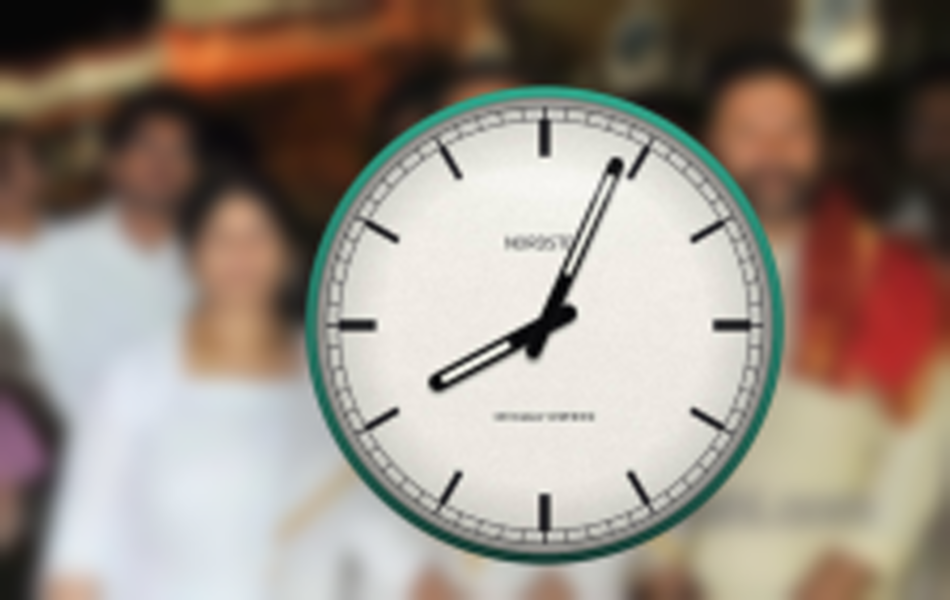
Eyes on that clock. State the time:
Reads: 8:04
